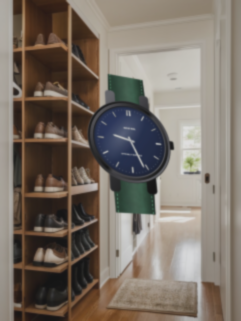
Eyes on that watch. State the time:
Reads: 9:26
